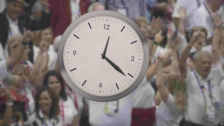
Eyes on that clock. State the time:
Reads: 12:21
